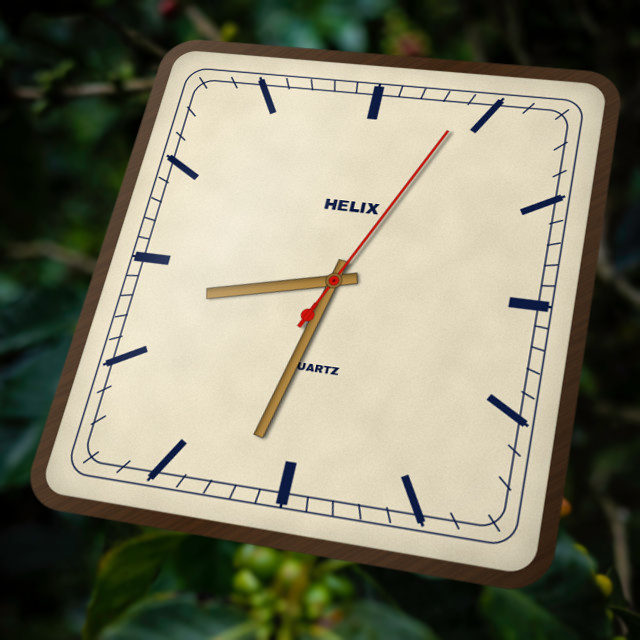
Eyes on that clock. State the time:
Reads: 8:32:04
